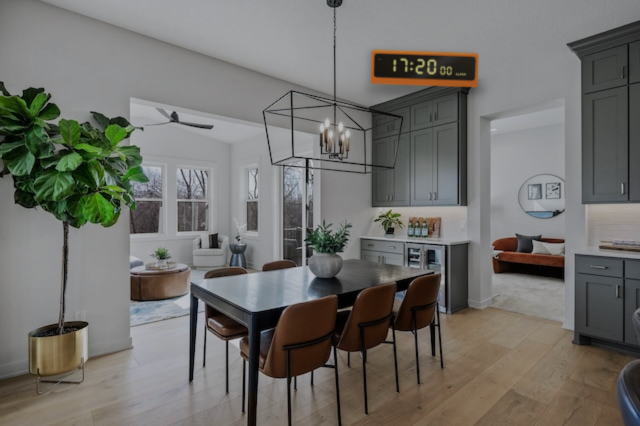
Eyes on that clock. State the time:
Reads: 17:20
